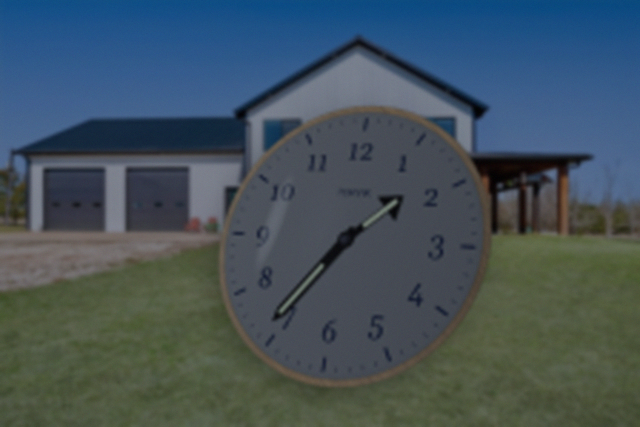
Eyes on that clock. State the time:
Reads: 1:36
